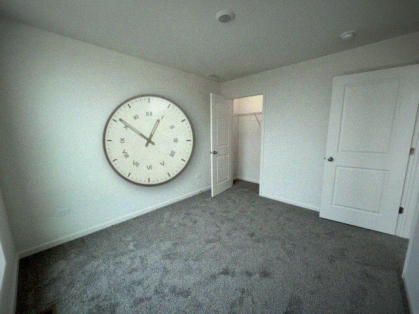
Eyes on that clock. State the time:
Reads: 12:51
